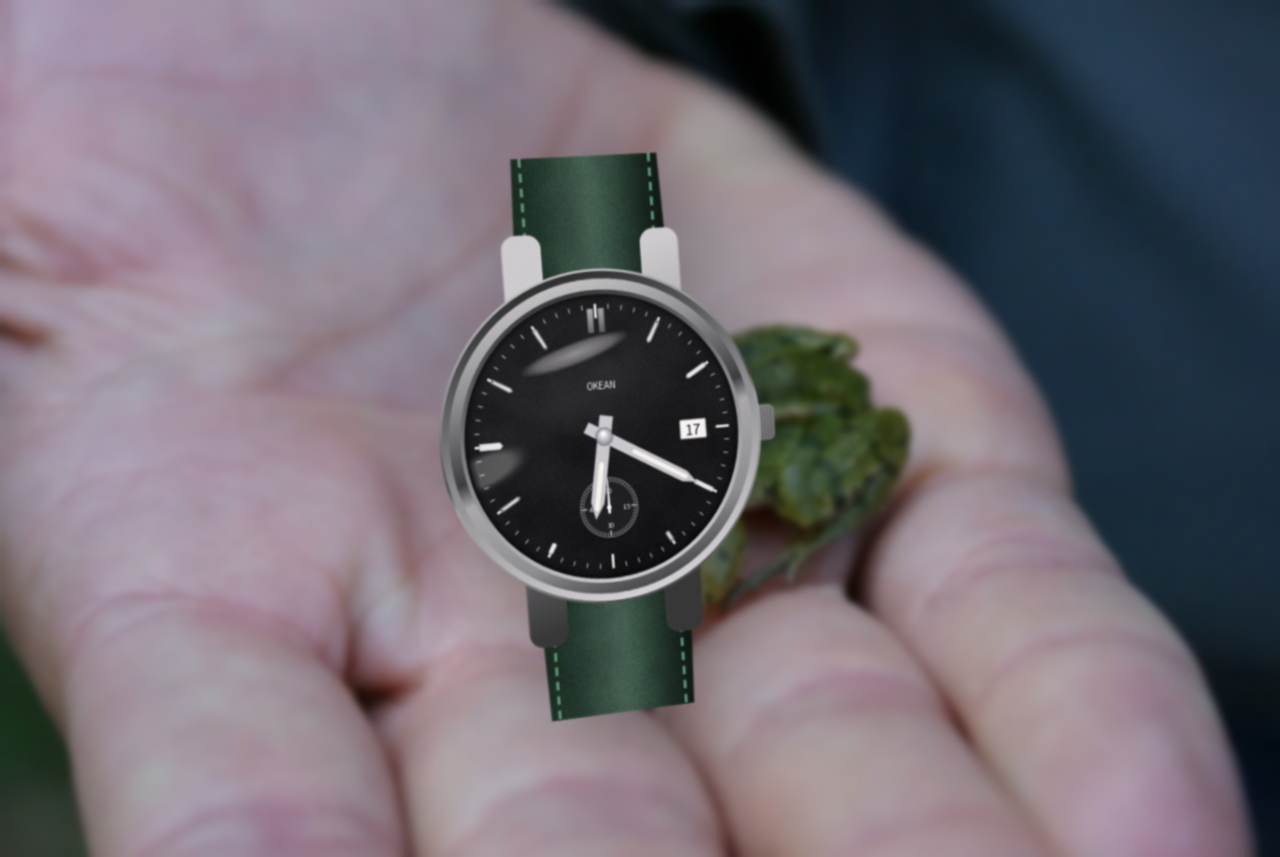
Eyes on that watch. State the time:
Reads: 6:20
